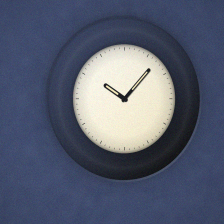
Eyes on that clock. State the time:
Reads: 10:07
